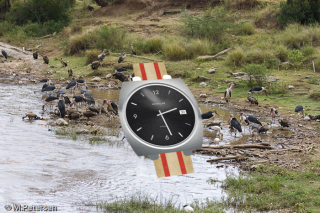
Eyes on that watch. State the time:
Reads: 2:28
